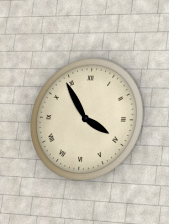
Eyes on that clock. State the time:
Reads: 3:54
